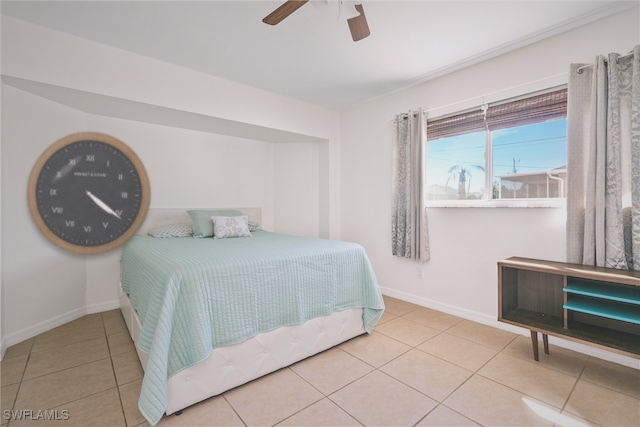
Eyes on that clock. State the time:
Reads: 4:21
